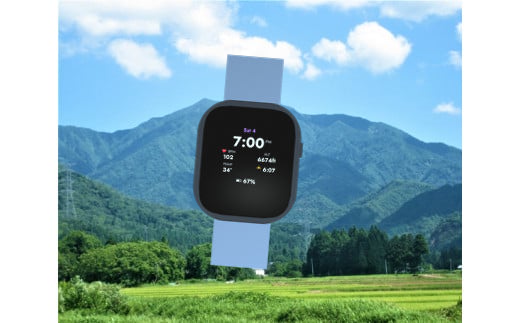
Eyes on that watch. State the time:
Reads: 7:00
